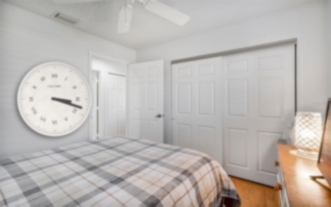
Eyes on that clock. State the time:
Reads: 3:18
